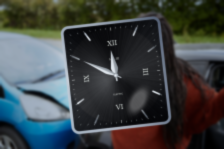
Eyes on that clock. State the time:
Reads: 11:50
